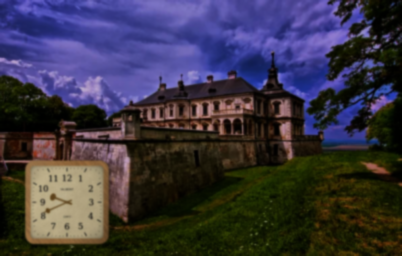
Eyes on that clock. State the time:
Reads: 9:41
